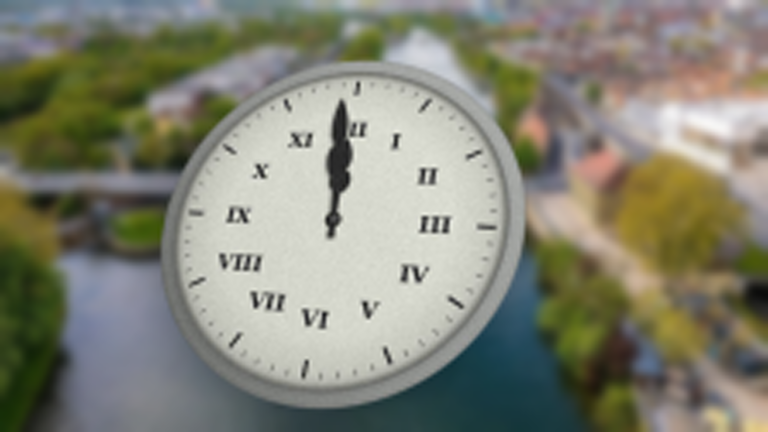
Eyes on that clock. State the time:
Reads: 11:59
